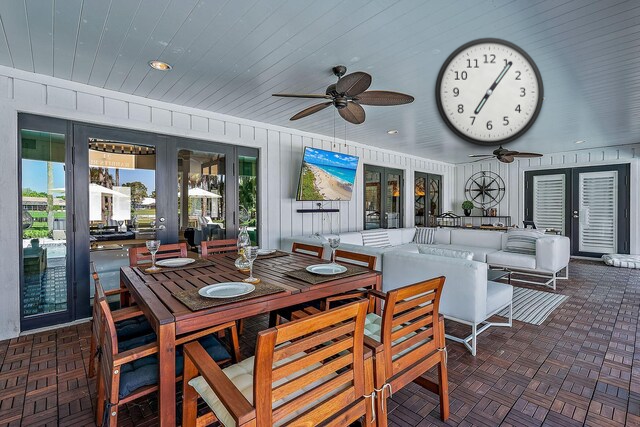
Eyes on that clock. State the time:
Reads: 7:06
